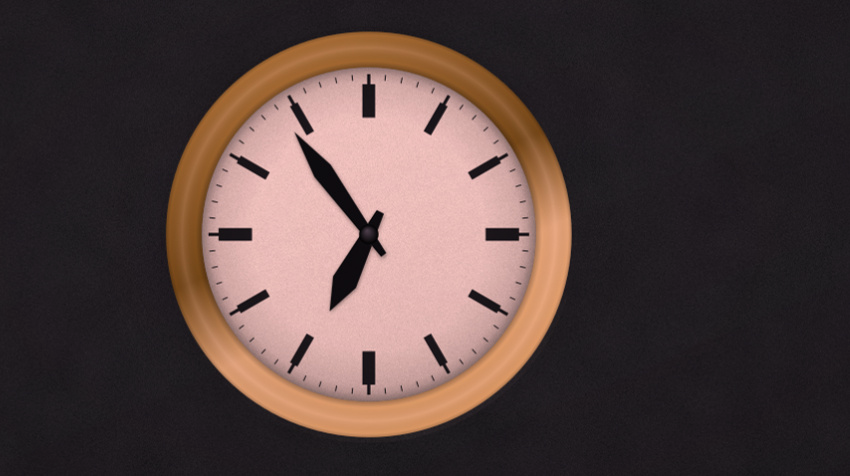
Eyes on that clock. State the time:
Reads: 6:54
